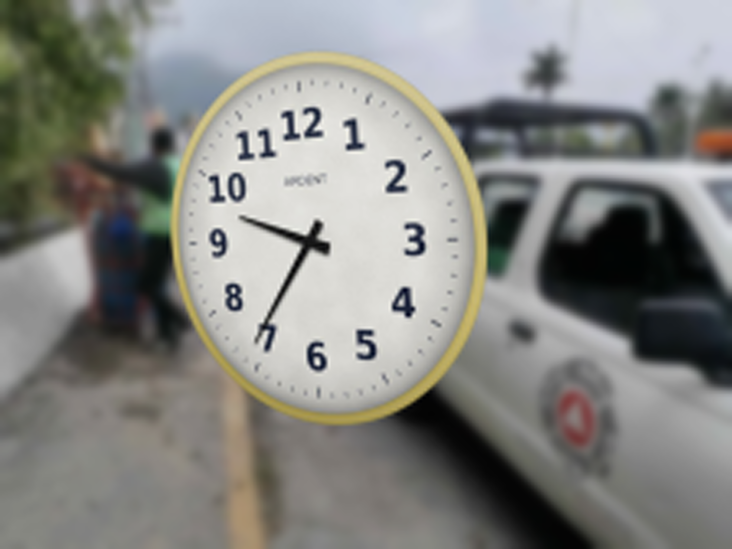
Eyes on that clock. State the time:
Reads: 9:36
